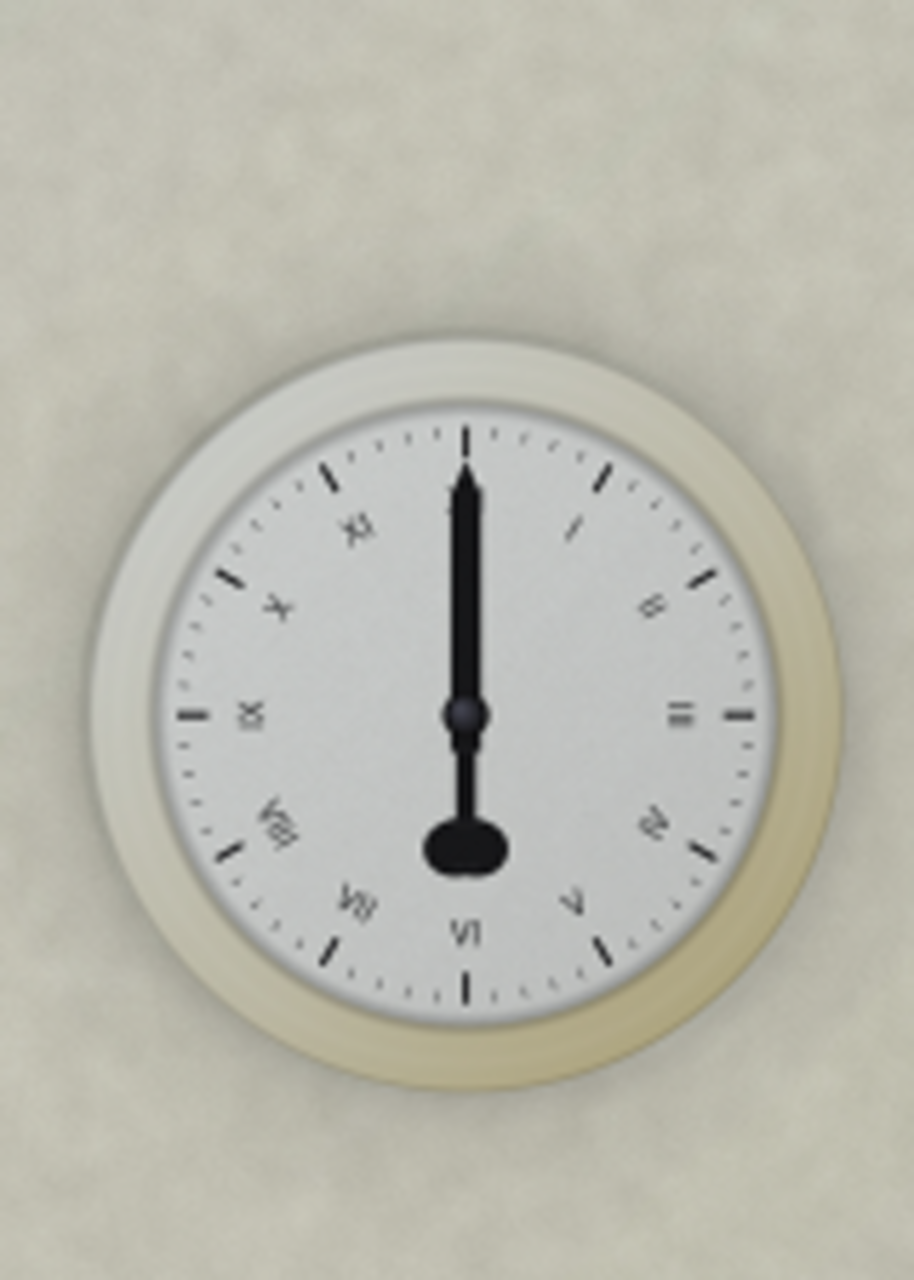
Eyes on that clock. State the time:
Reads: 6:00
